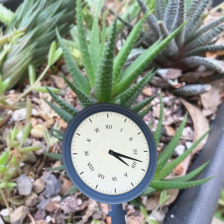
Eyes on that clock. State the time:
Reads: 4:18
